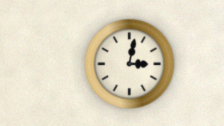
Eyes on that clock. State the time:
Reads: 3:02
